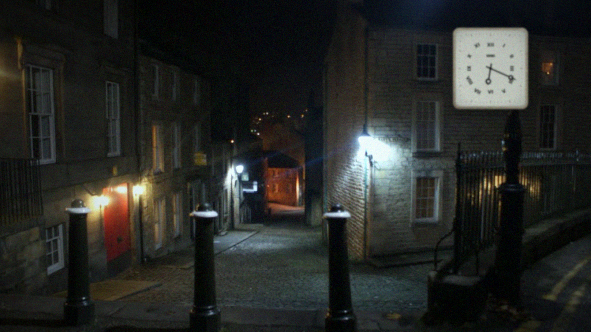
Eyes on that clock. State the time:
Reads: 6:19
